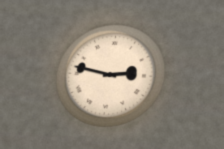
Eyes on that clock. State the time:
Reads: 2:47
